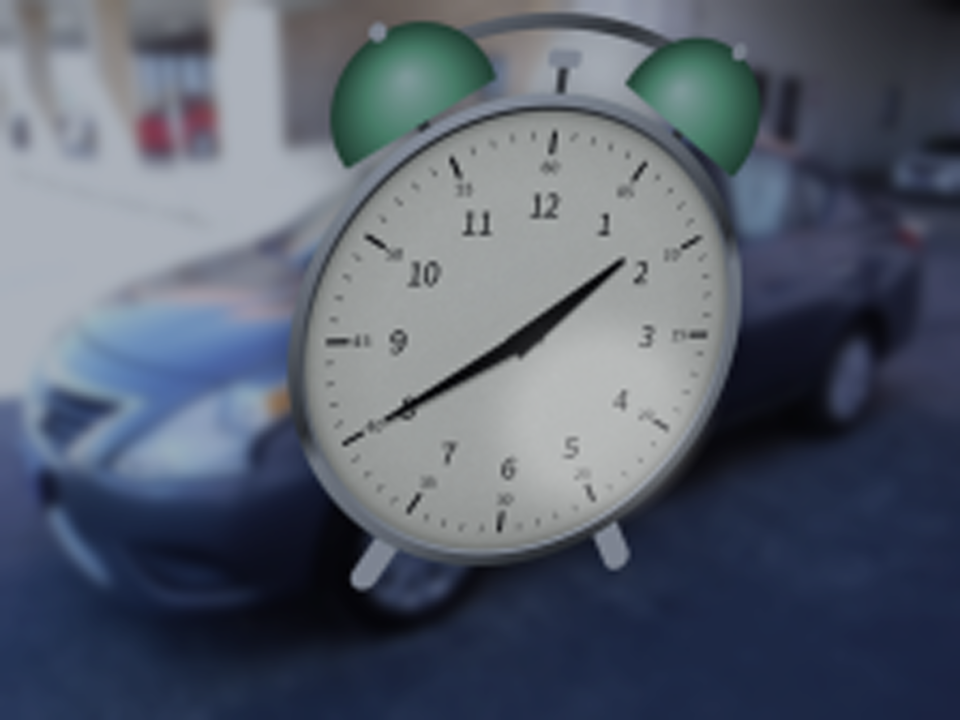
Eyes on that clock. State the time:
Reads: 1:40
